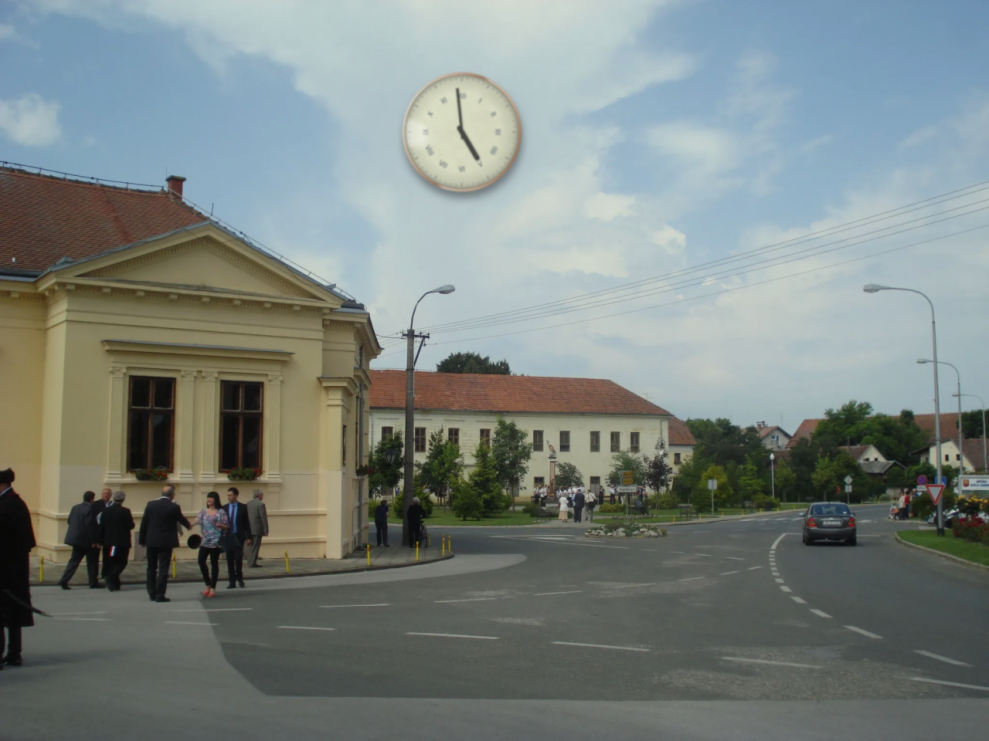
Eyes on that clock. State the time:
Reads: 4:59
